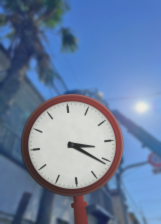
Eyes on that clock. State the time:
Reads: 3:21
